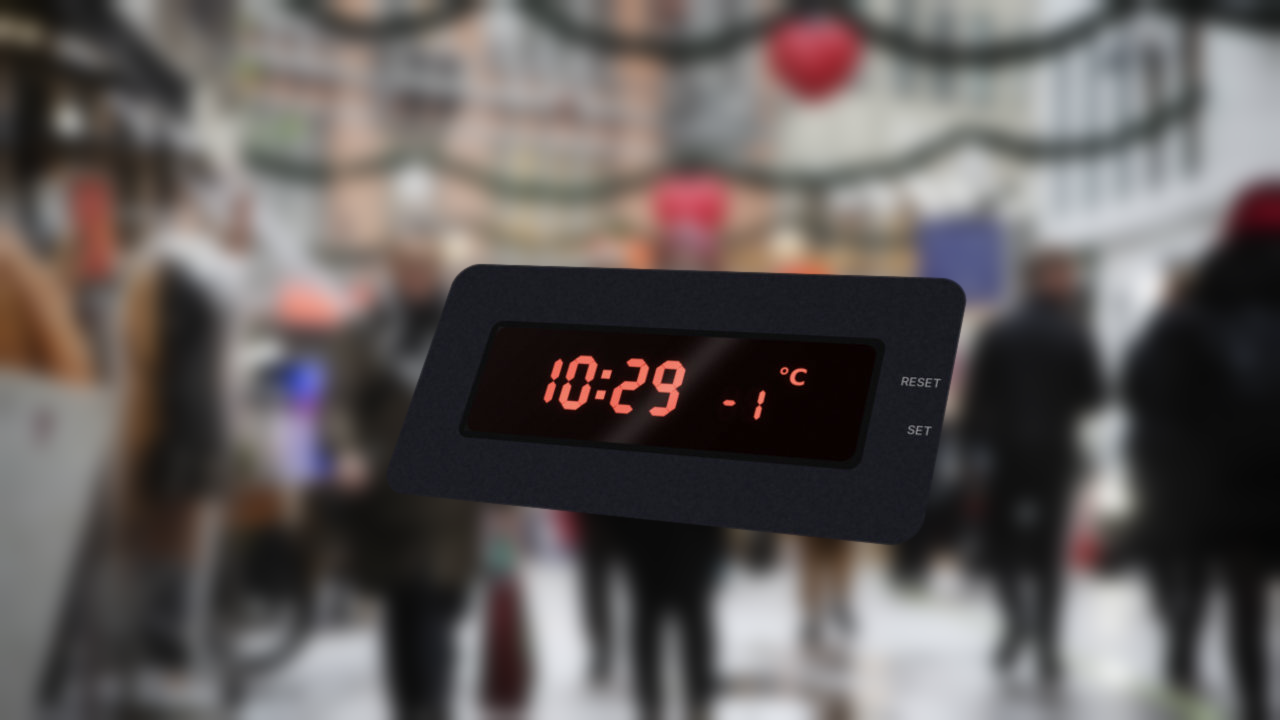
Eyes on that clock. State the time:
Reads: 10:29
